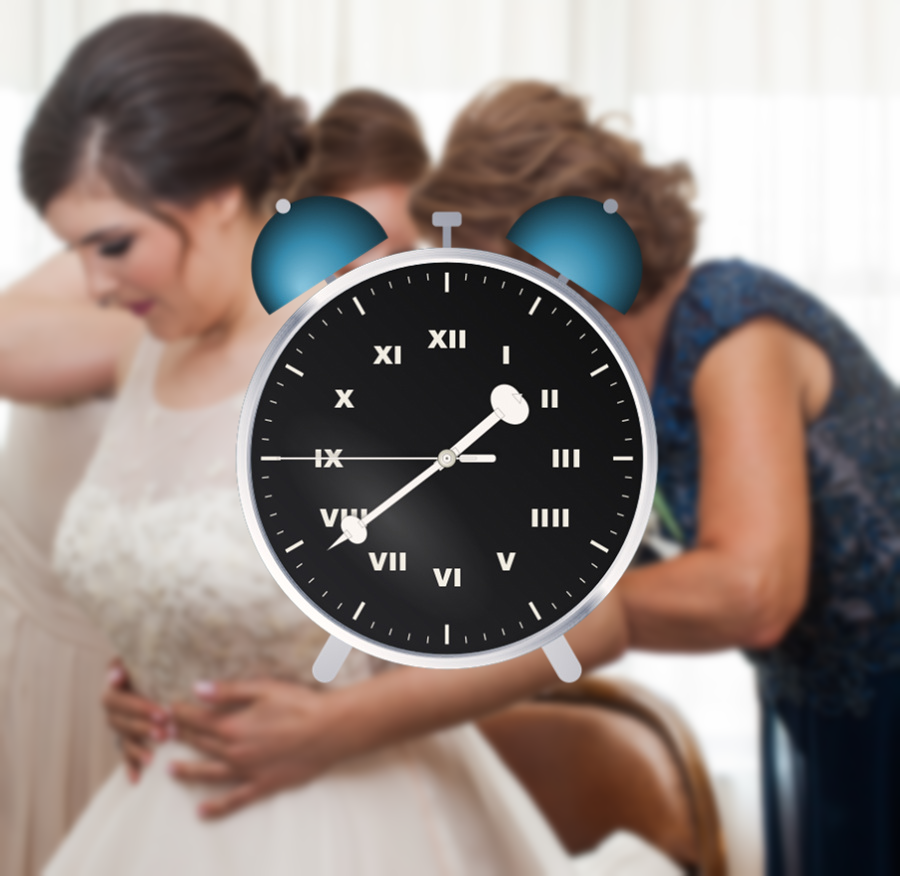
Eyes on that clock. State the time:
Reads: 1:38:45
